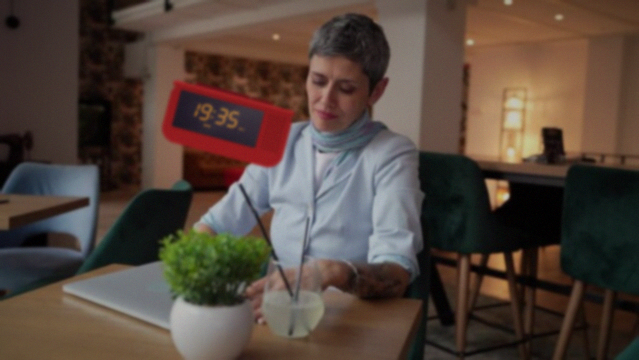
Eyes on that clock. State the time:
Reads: 19:35
